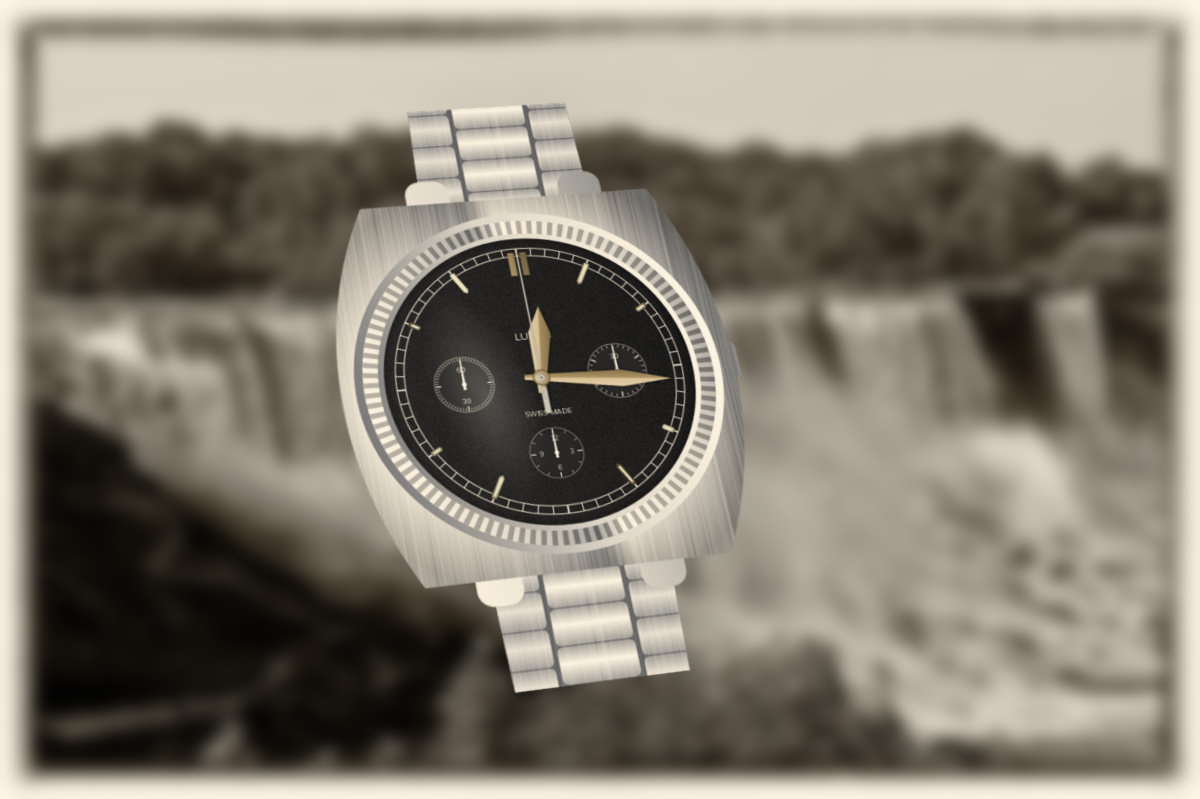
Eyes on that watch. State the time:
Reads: 12:16
